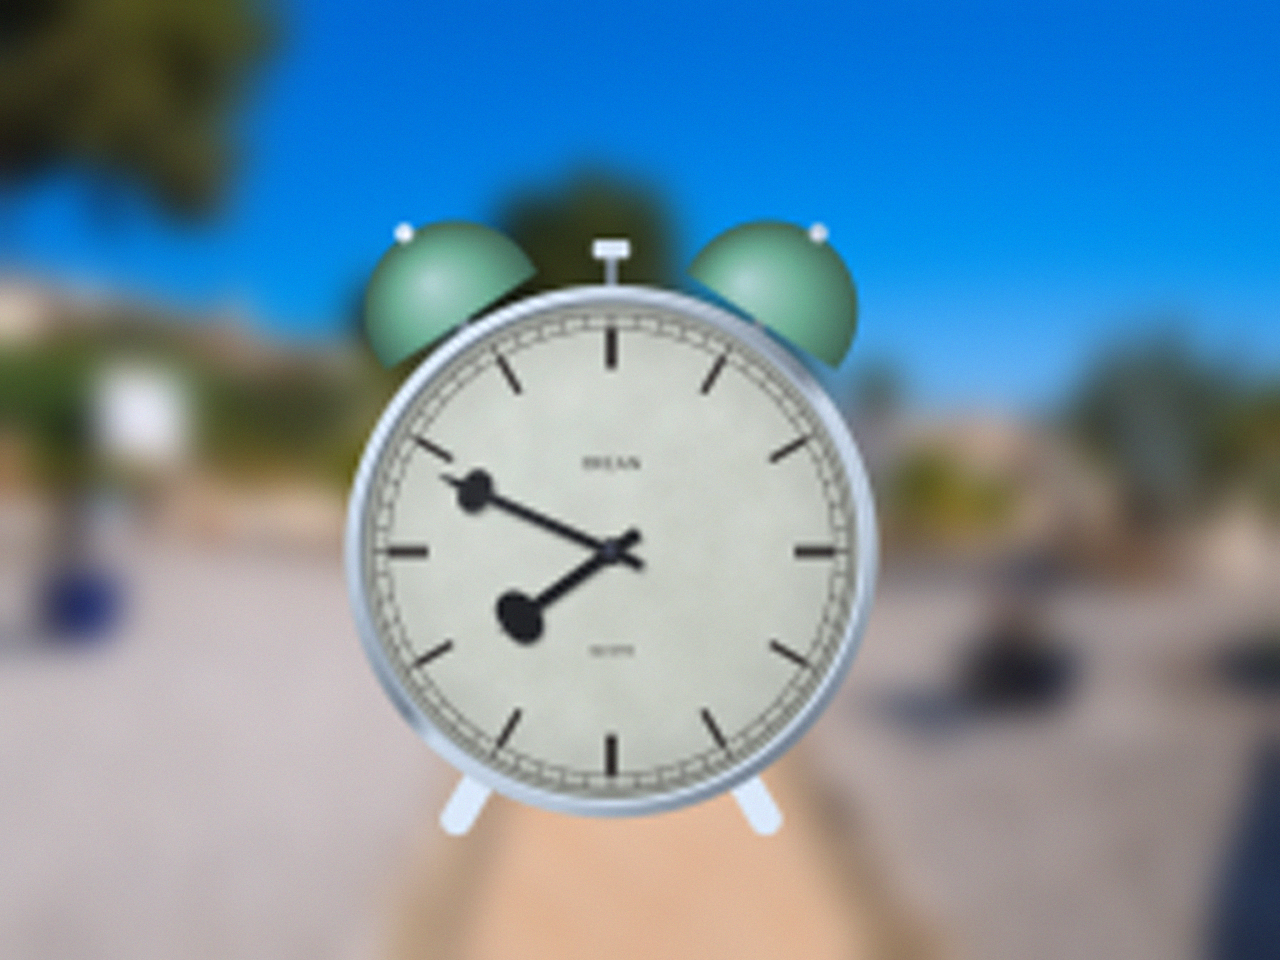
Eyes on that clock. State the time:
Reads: 7:49
